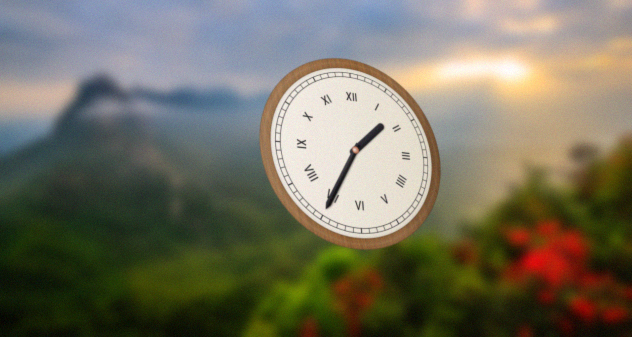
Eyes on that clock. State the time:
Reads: 1:35
